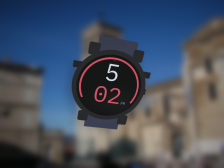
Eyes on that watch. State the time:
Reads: 5:02
